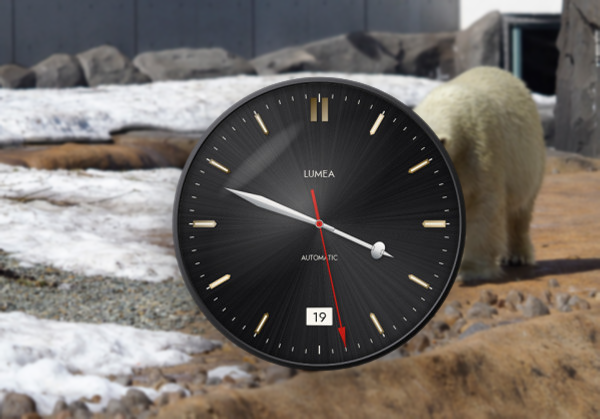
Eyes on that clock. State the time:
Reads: 3:48:28
